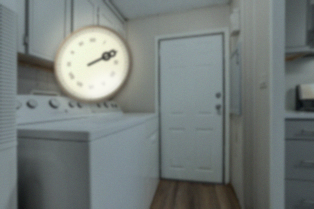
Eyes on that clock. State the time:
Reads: 2:11
